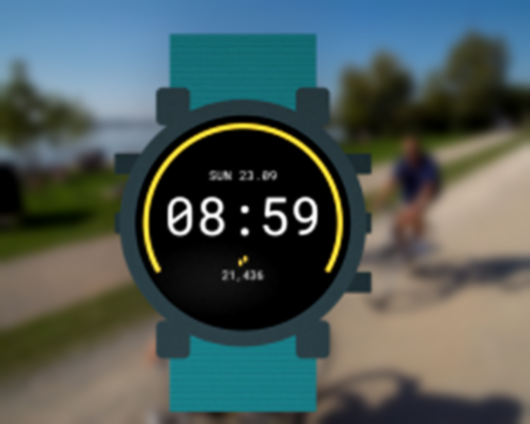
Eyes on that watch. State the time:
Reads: 8:59
